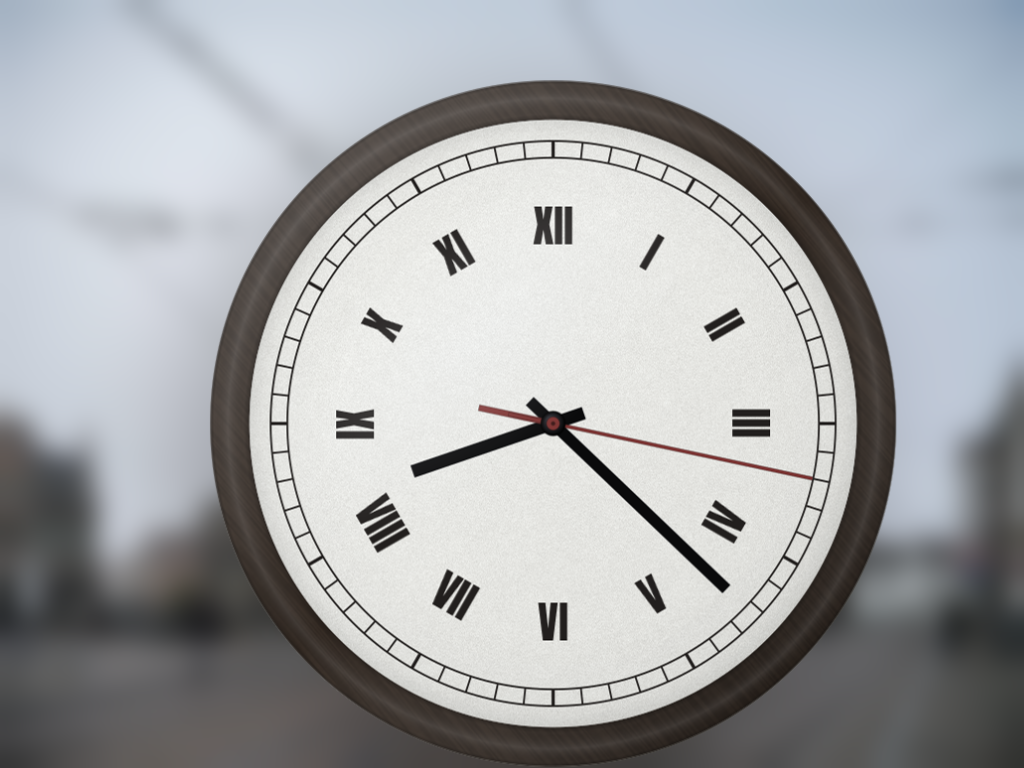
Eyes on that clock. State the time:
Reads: 8:22:17
